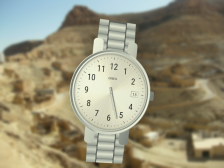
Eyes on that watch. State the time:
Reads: 5:27
